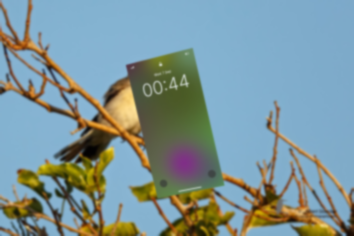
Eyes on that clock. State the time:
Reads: 0:44
